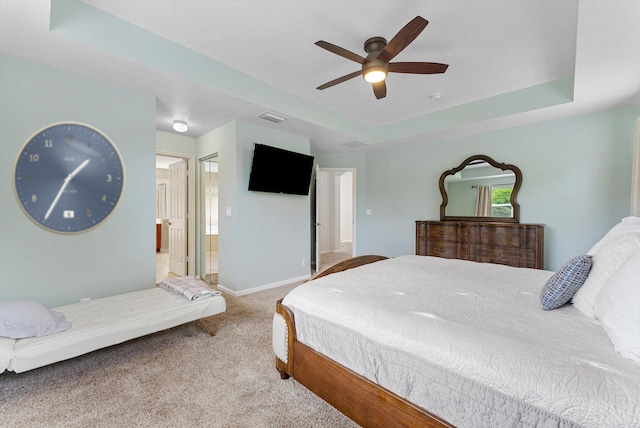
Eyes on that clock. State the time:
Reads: 1:35
